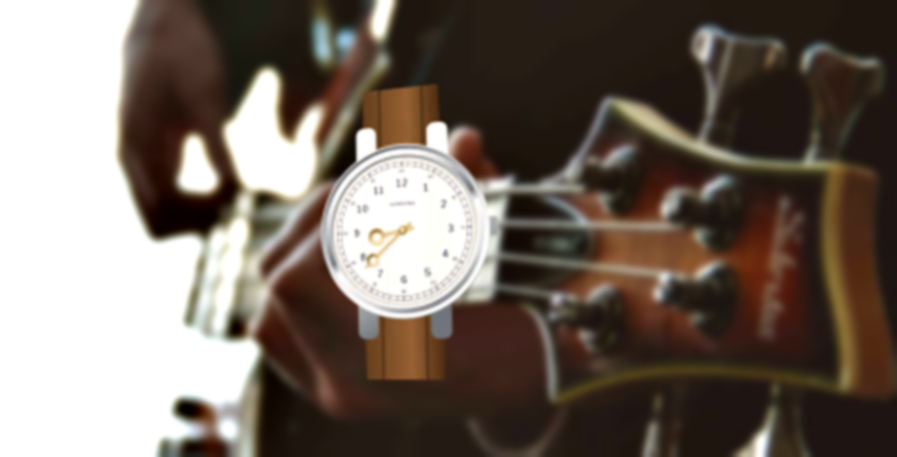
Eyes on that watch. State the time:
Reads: 8:38
